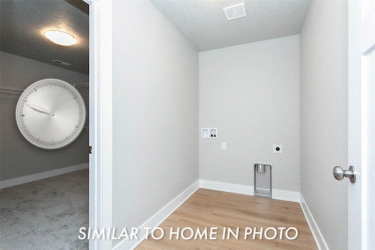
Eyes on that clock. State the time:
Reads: 9:49
